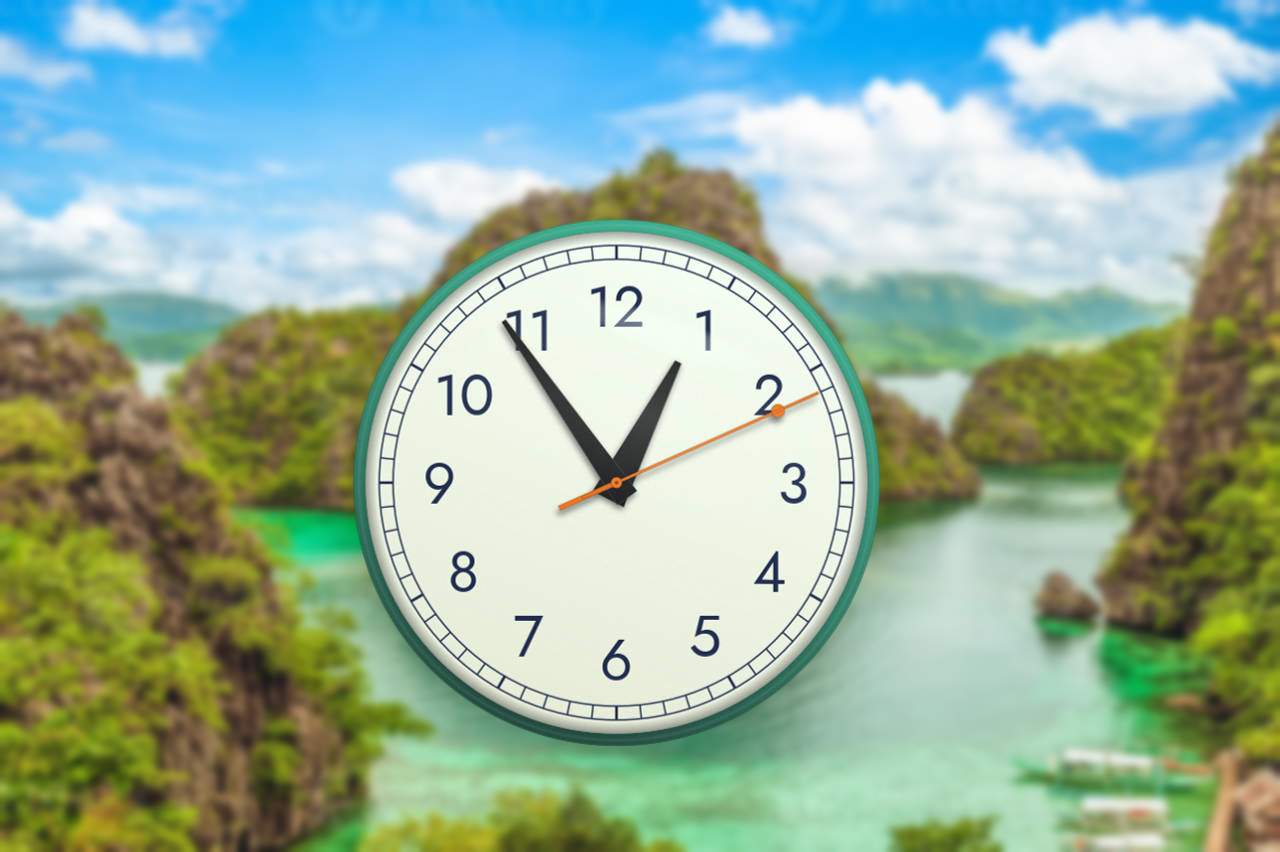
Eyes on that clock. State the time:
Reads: 12:54:11
